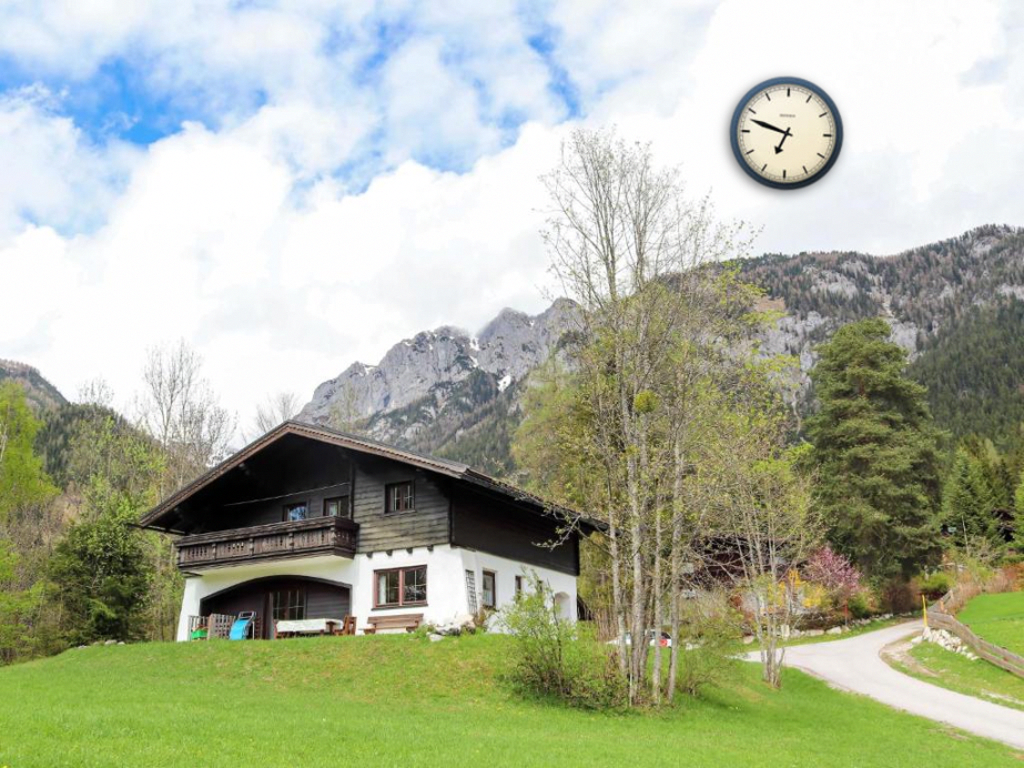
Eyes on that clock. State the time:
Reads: 6:48
